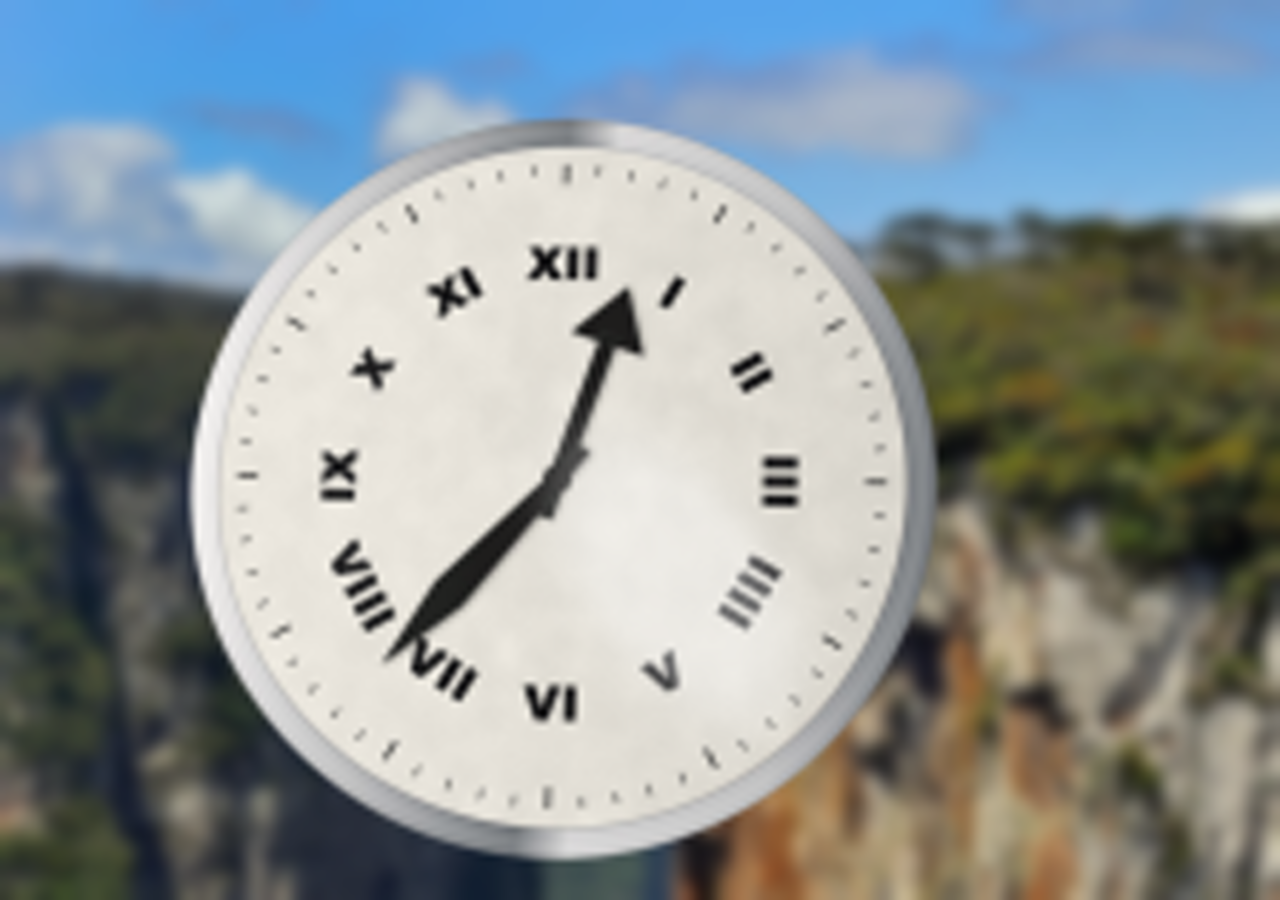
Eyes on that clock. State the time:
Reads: 12:37
